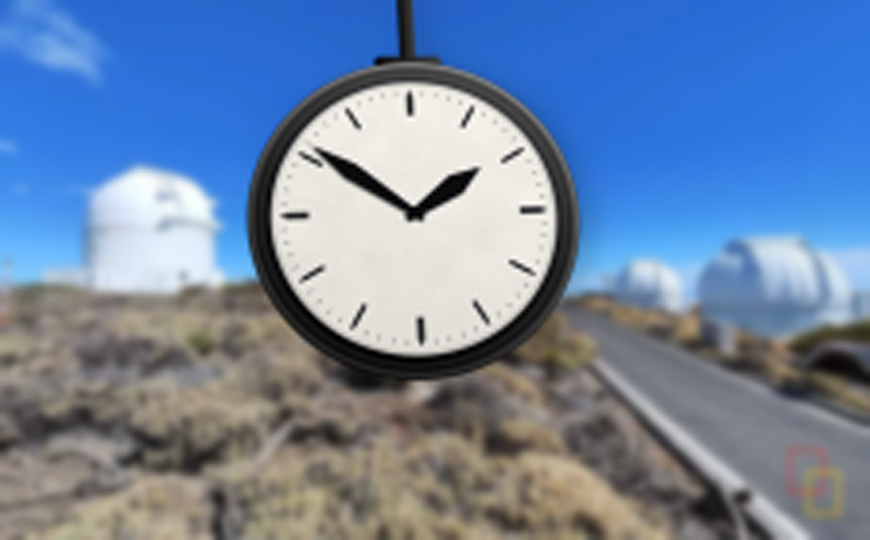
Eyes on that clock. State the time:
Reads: 1:51
